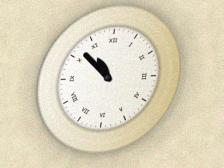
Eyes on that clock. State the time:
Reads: 10:52
